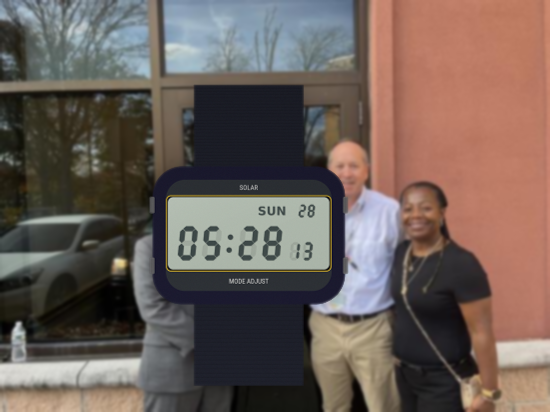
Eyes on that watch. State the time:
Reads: 5:28:13
